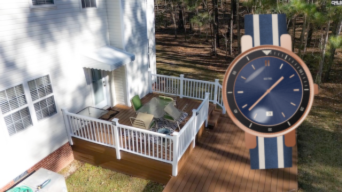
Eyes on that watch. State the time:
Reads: 1:38
